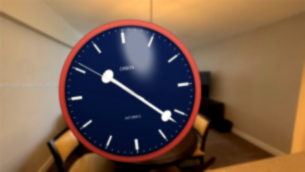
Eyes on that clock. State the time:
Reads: 10:21:51
